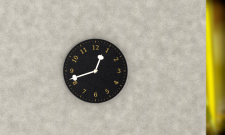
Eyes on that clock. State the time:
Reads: 12:42
